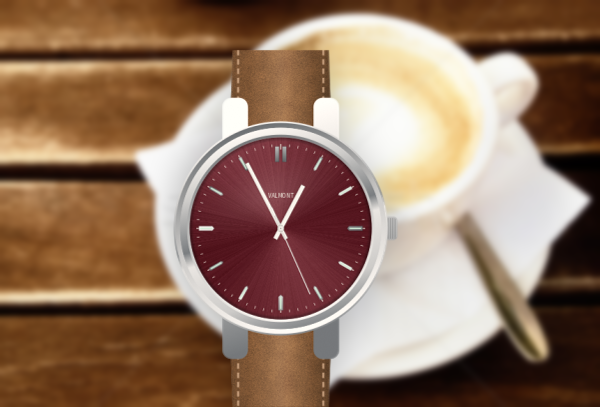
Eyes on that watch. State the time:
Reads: 12:55:26
